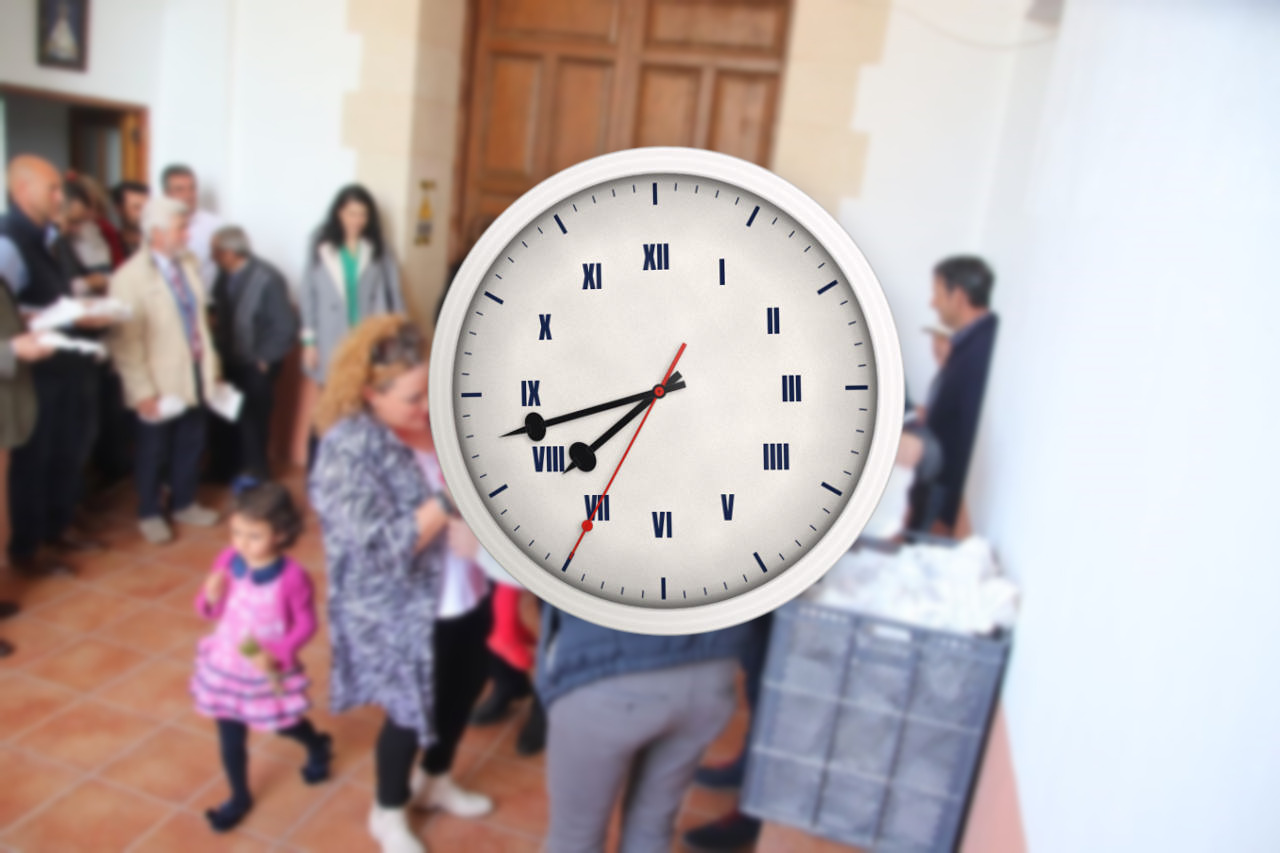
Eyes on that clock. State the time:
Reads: 7:42:35
